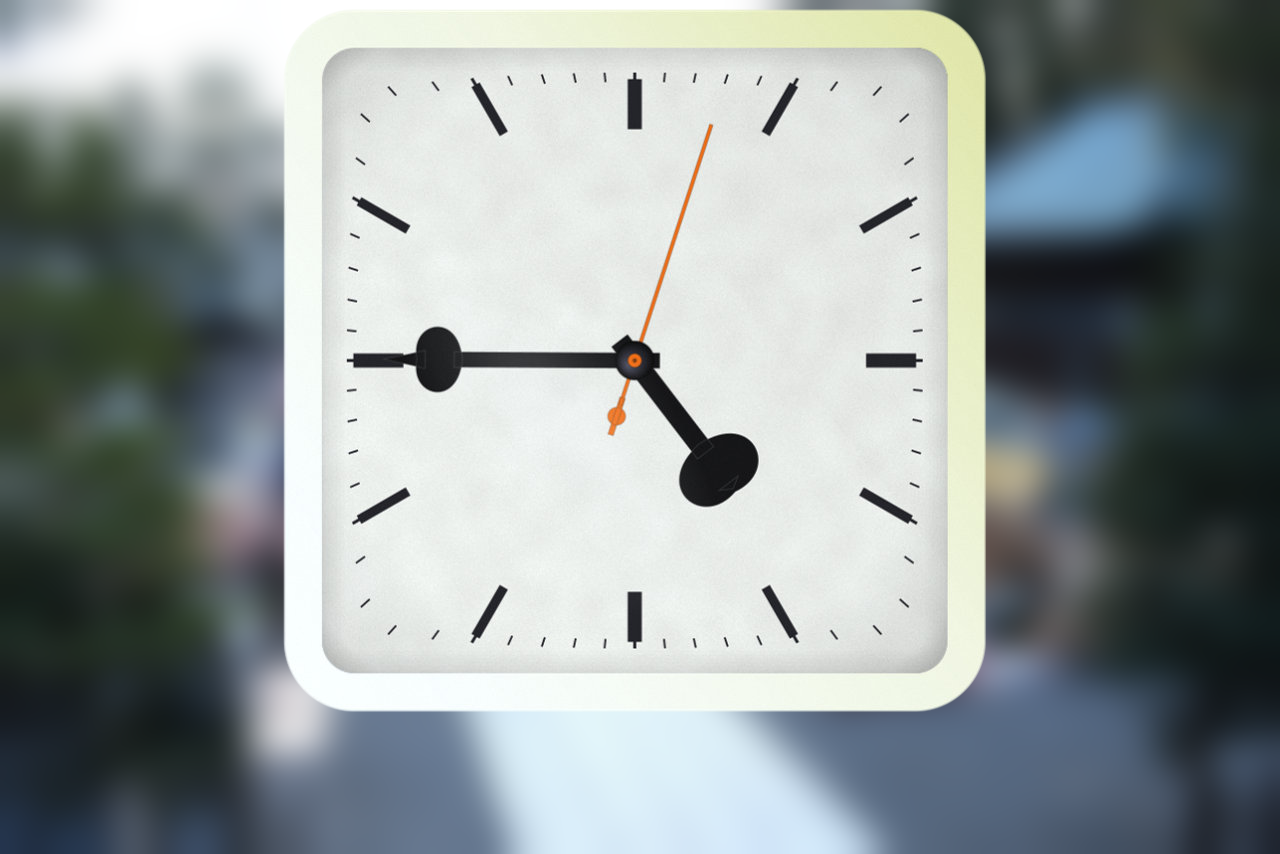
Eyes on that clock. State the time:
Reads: 4:45:03
